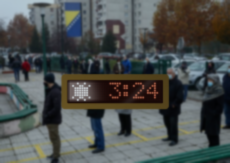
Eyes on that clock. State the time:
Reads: 3:24
